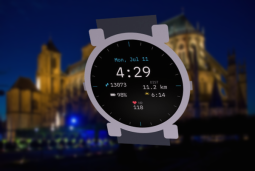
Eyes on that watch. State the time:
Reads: 4:29
